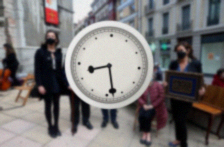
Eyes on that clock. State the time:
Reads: 8:28
